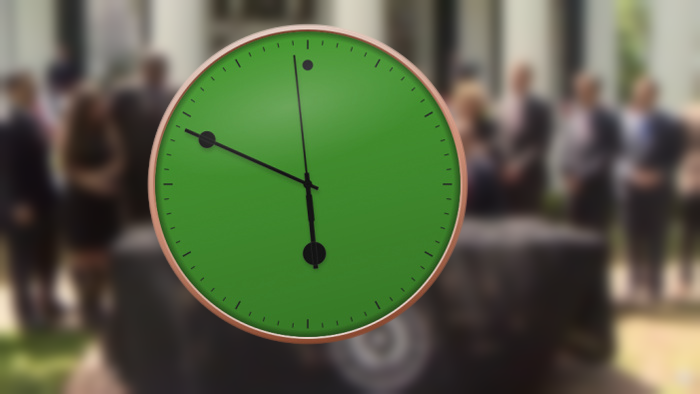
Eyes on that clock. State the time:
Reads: 5:48:59
